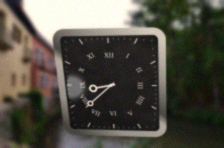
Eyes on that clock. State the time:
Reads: 8:38
